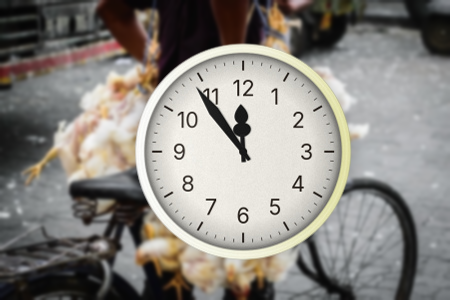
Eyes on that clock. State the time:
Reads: 11:54
